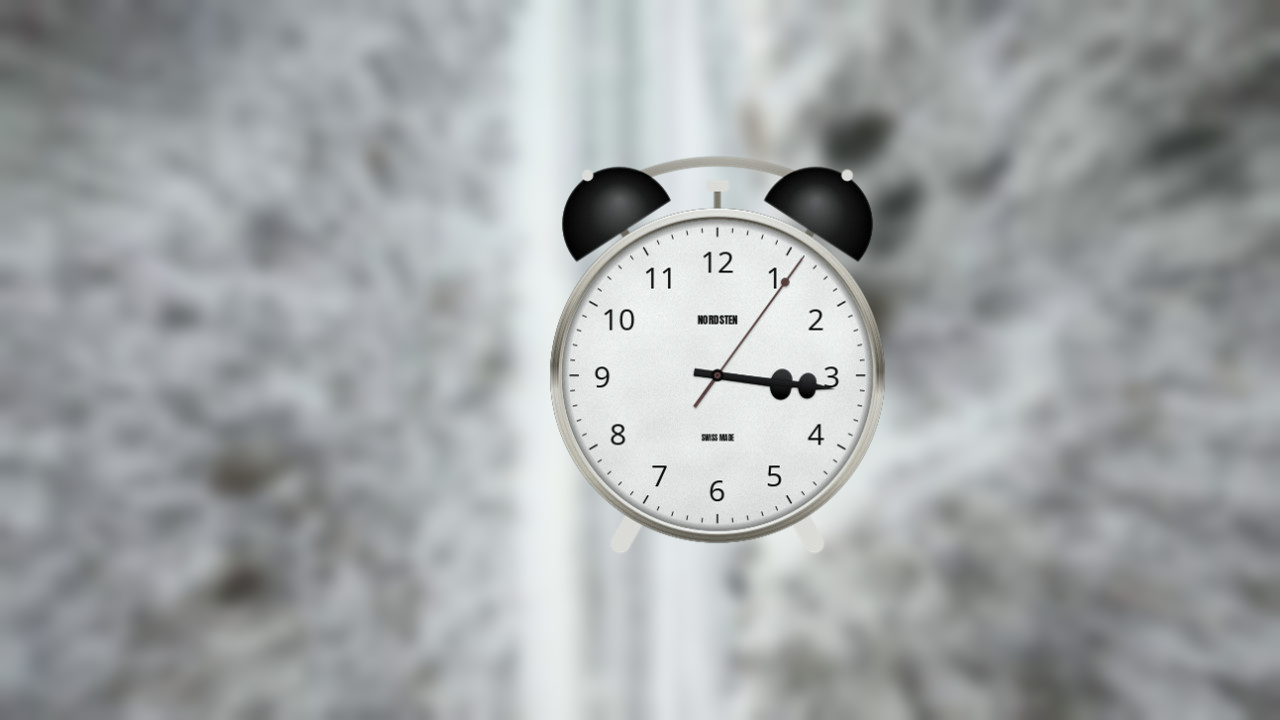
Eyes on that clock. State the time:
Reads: 3:16:06
